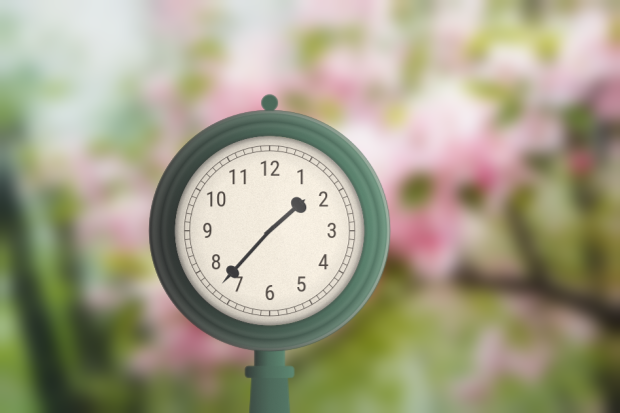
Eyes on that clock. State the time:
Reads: 1:37
